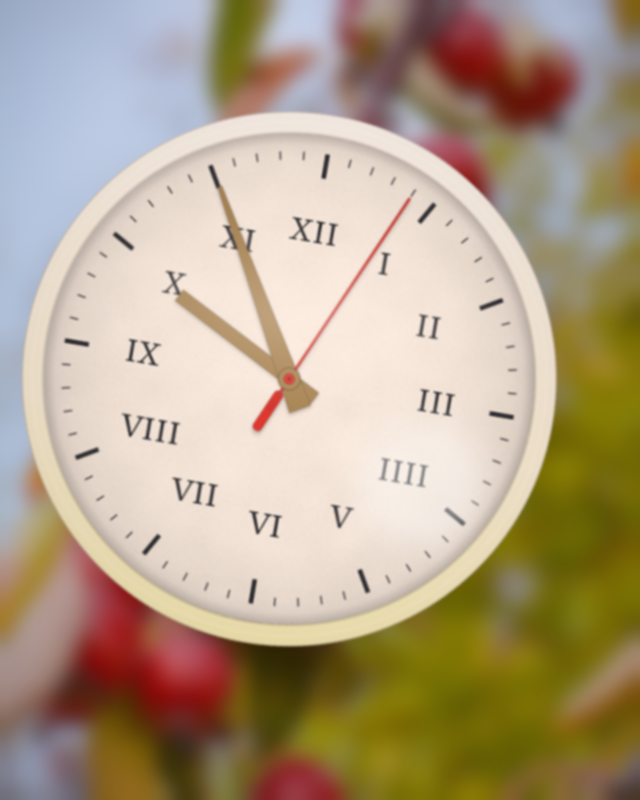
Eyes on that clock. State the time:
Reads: 9:55:04
